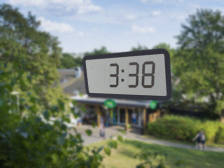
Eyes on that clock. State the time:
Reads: 3:38
